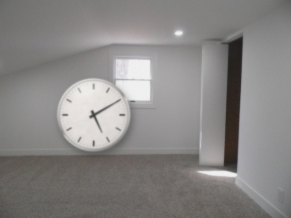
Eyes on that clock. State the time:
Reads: 5:10
